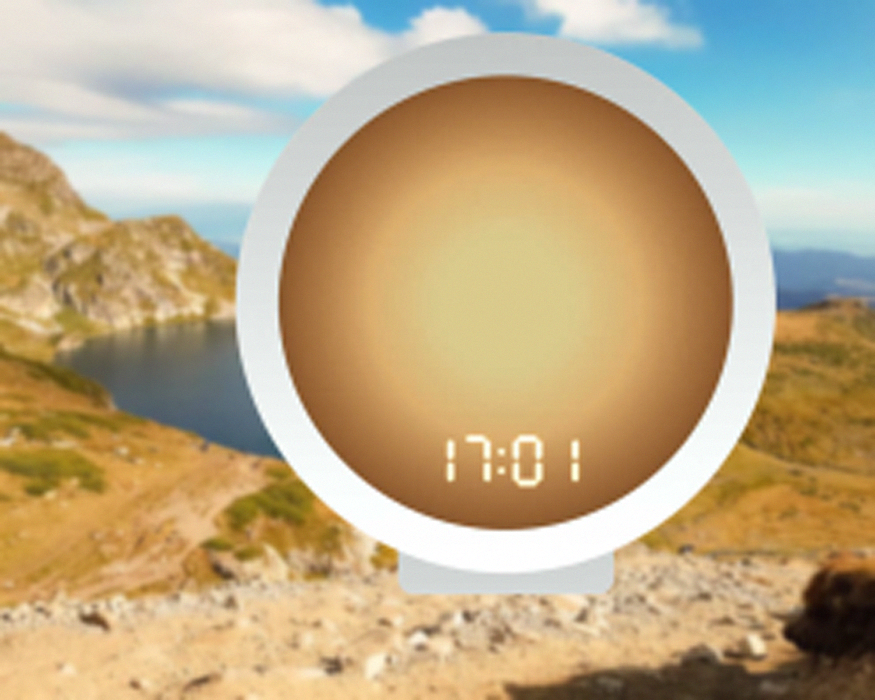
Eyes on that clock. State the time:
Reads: 17:01
